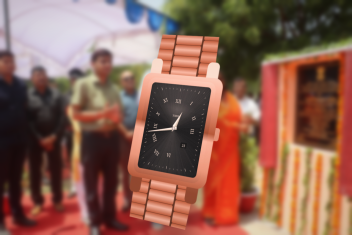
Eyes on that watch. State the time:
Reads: 12:43
